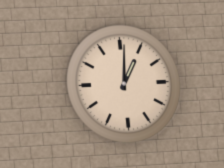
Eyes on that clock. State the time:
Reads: 1:01
